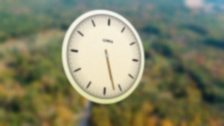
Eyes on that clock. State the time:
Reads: 5:27
